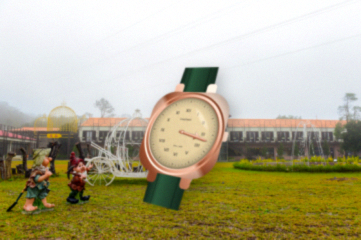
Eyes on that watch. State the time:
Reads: 3:17
